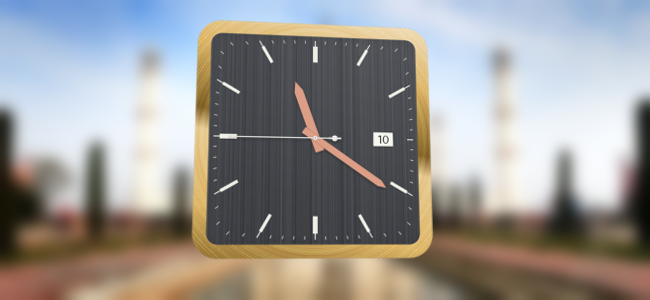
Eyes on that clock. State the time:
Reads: 11:20:45
